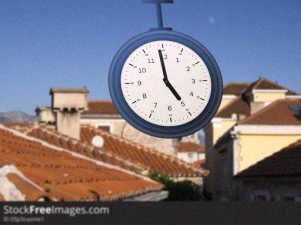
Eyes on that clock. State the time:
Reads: 4:59
